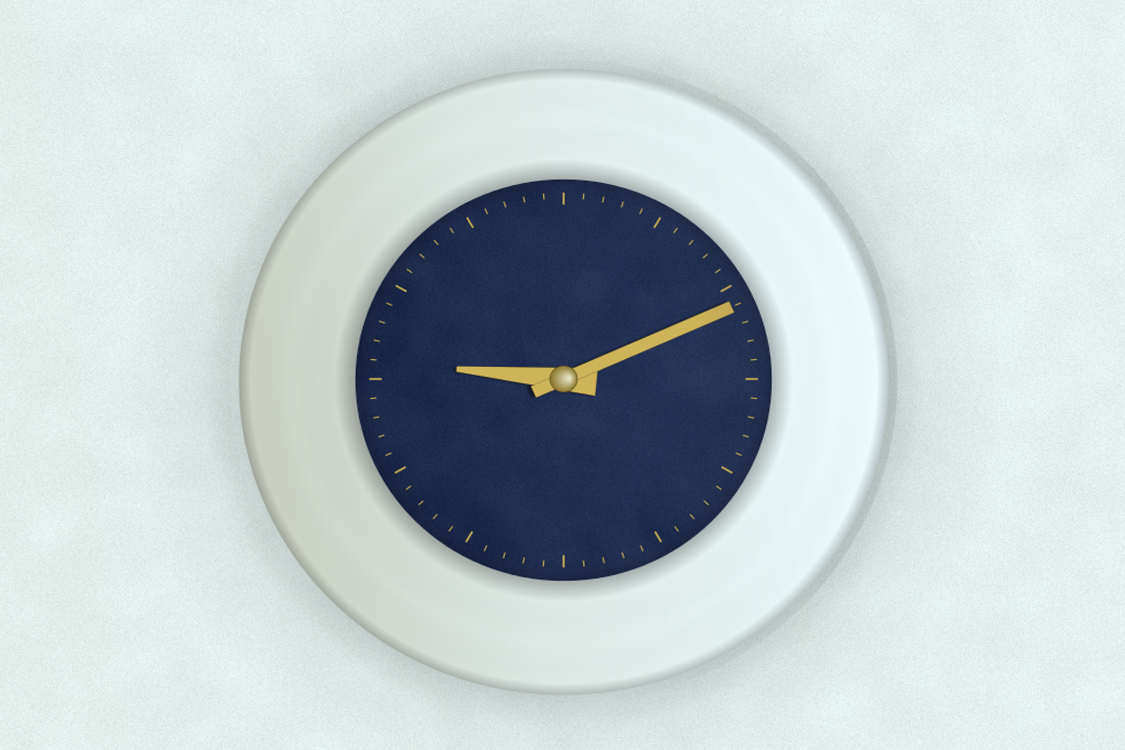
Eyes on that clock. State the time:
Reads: 9:11
